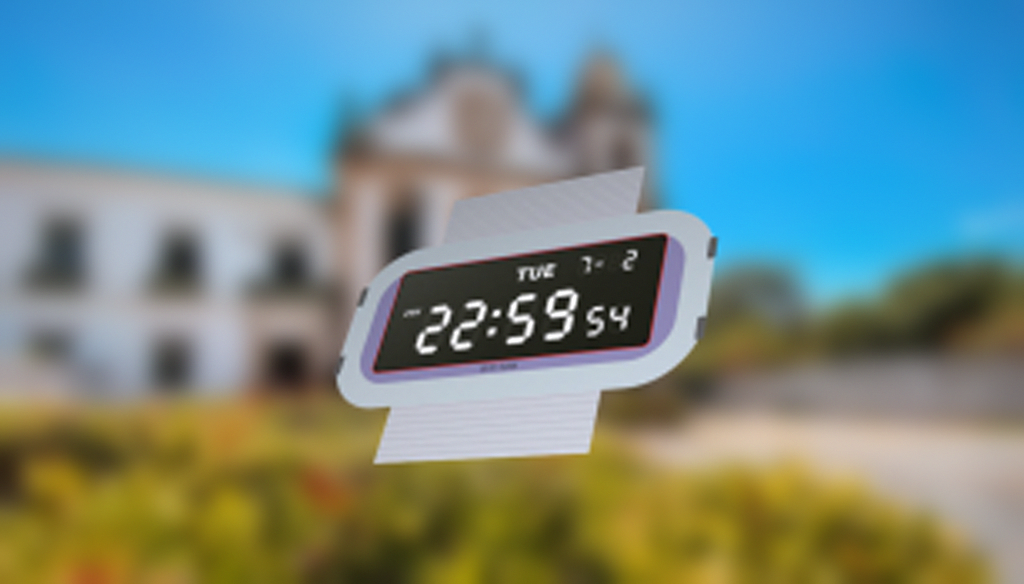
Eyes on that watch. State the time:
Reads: 22:59:54
